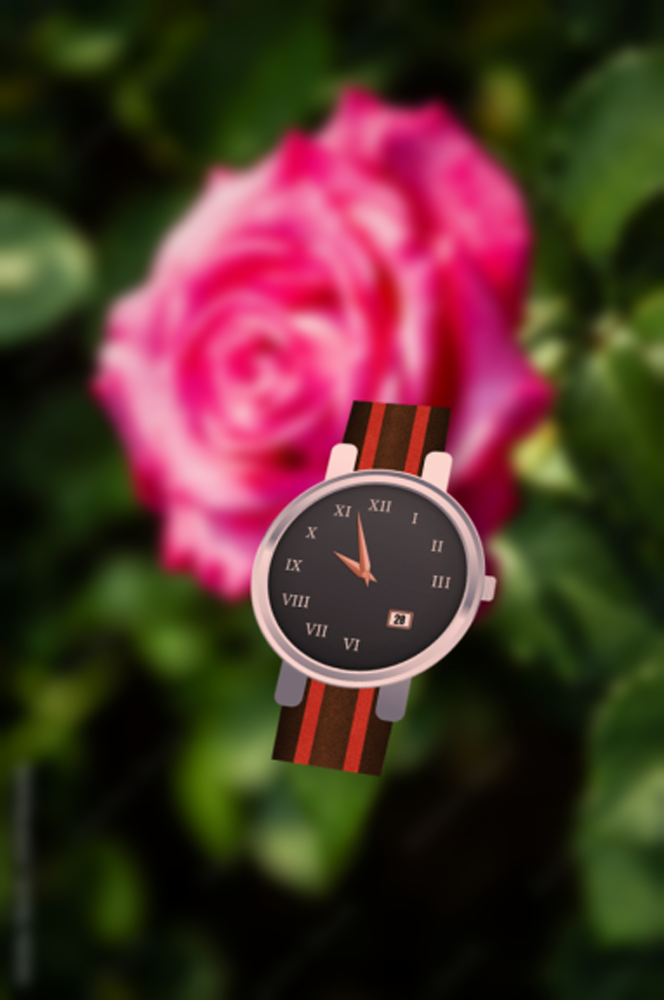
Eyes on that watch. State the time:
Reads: 9:57
